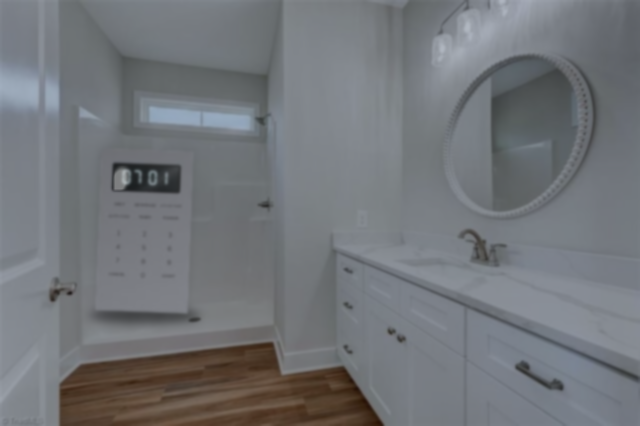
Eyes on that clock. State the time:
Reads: 7:01
